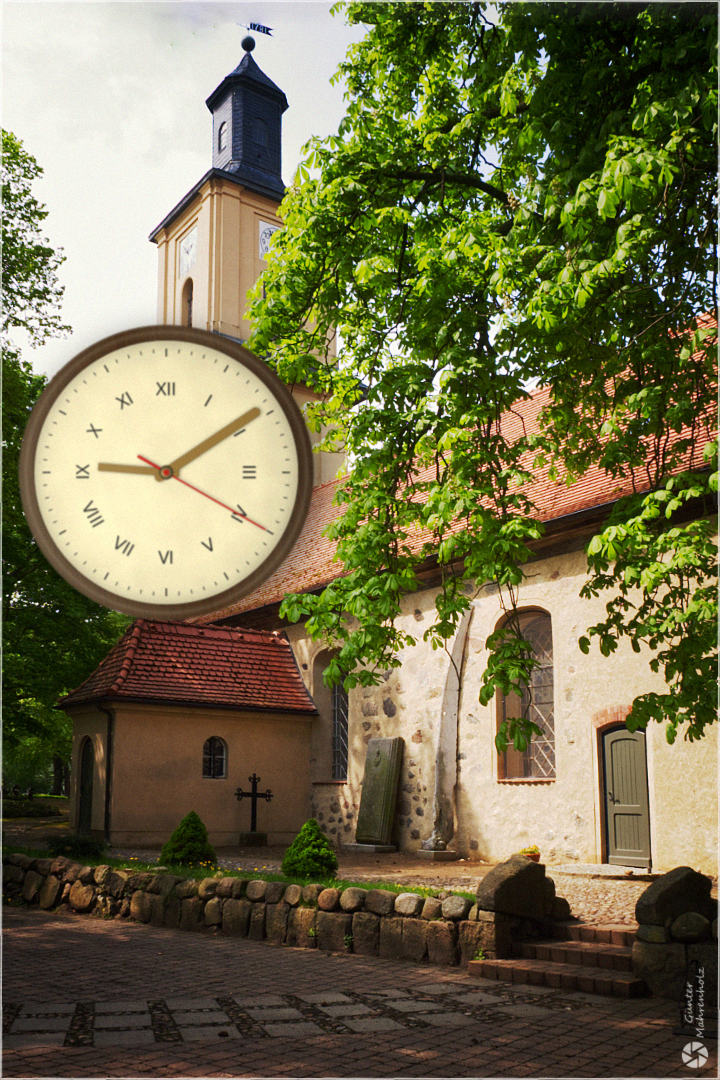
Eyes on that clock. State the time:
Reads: 9:09:20
